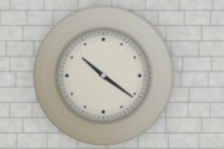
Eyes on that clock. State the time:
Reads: 10:21
